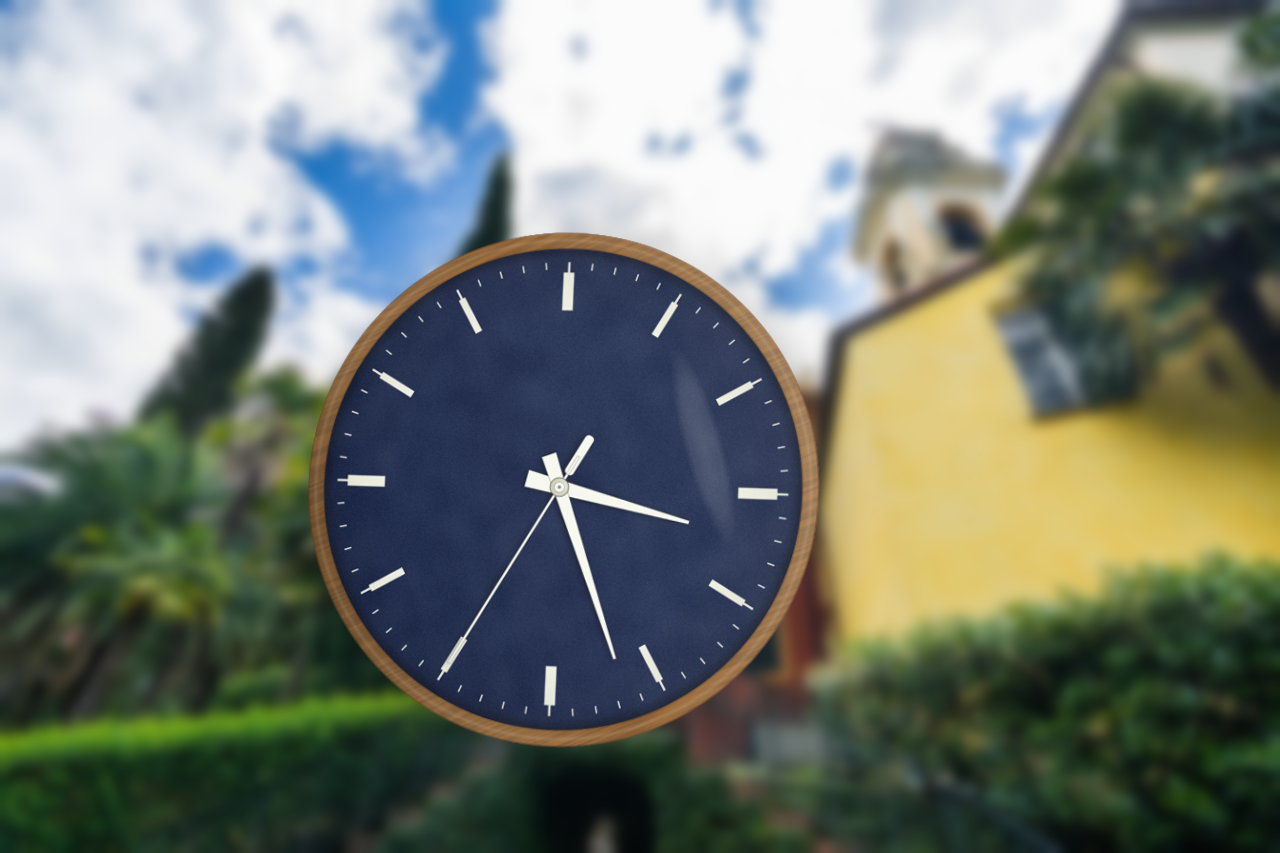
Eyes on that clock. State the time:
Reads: 3:26:35
